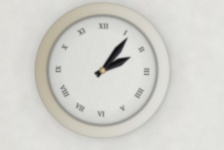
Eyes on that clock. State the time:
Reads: 2:06
